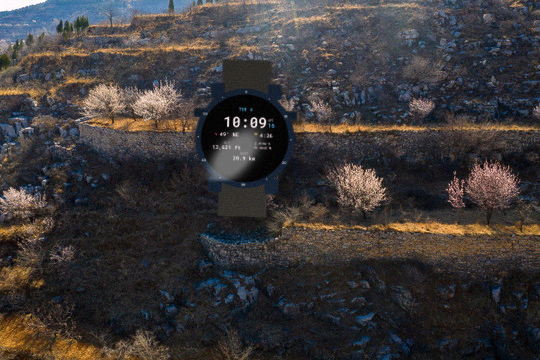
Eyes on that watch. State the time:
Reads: 10:09
